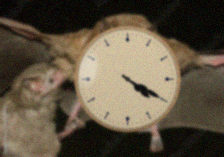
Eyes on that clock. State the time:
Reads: 4:20
